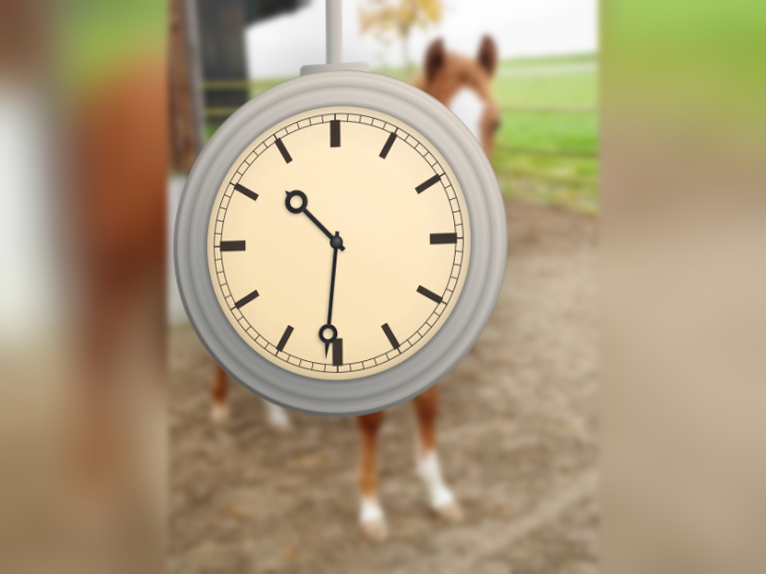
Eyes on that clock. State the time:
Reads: 10:31
